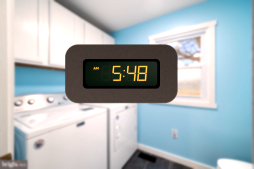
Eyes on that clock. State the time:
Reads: 5:48
